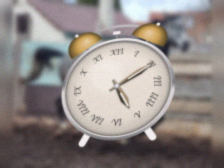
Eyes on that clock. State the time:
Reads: 5:10
